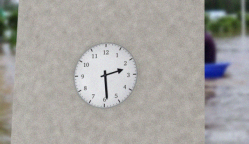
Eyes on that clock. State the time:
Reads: 2:29
